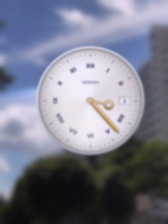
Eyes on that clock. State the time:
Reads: 3:23
